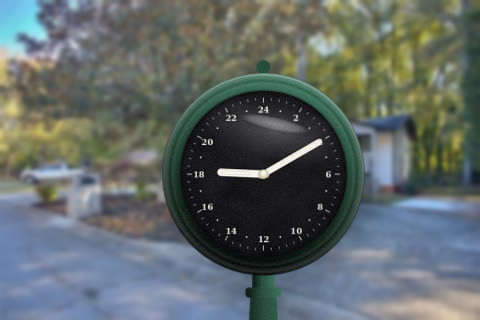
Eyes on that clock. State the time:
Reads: 18:10
